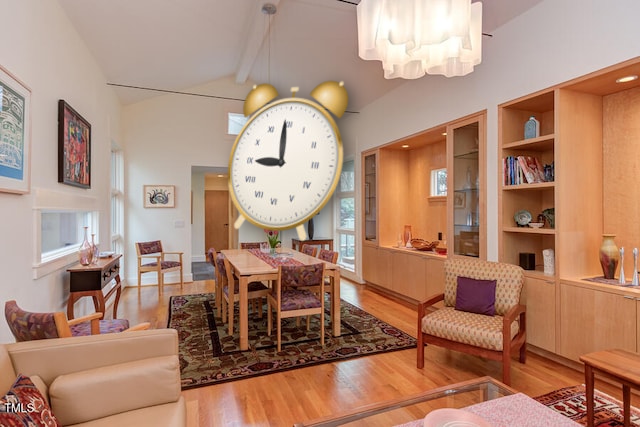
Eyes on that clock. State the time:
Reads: 8:59
